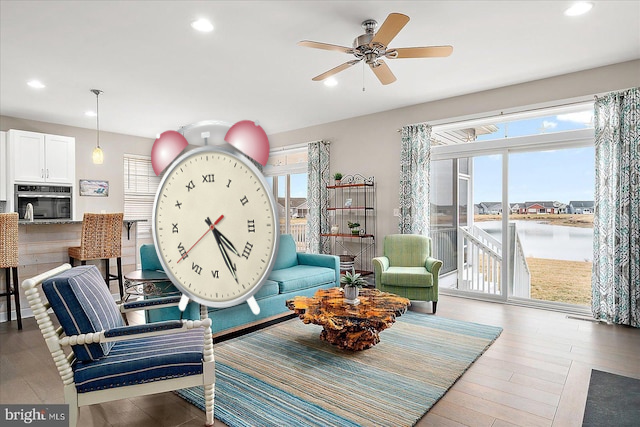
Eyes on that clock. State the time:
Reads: 4:25:39
